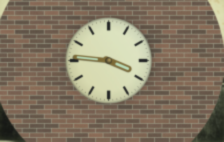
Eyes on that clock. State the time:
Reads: 3:46
